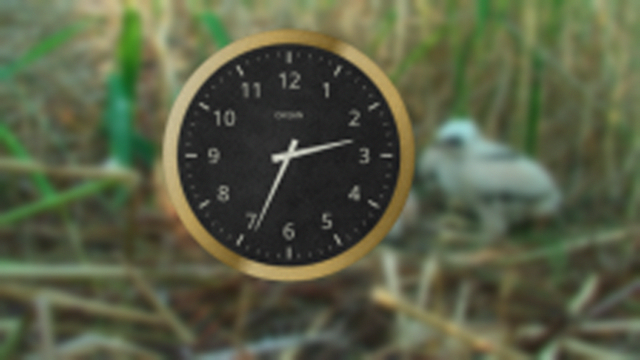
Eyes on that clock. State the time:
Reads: 2:34
